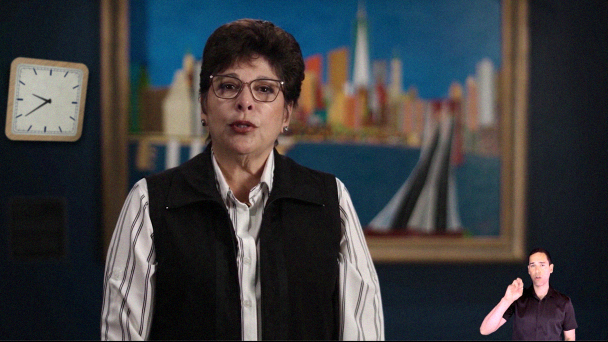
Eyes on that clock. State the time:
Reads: 9:39
